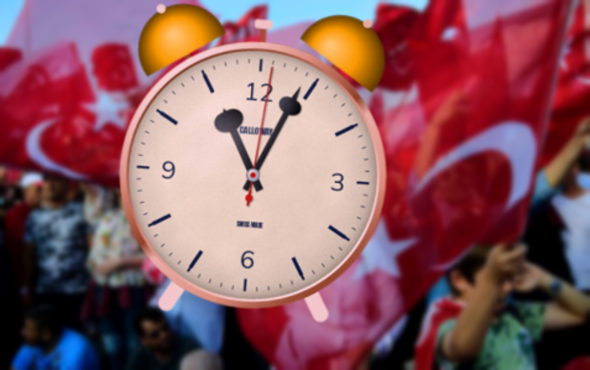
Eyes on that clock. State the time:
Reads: 11:04:01
